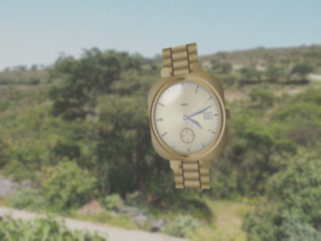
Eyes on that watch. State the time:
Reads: 4:12
